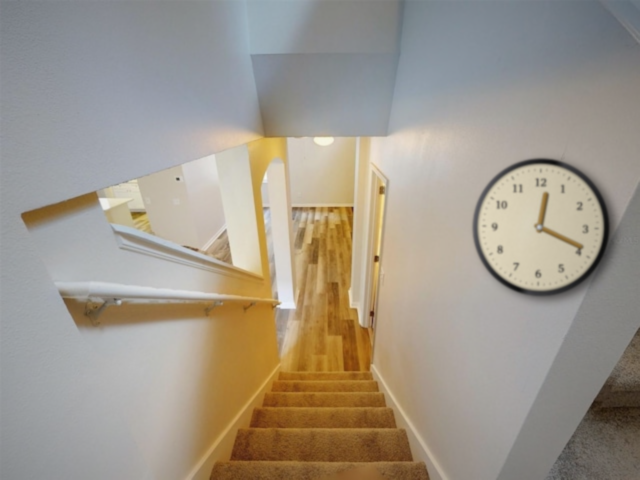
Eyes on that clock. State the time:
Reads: 12:19
